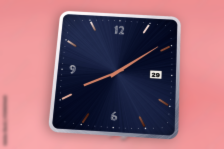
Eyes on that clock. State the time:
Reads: 8:09
